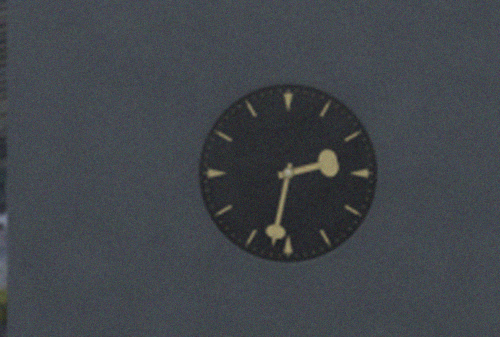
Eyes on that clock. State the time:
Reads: 2:32
